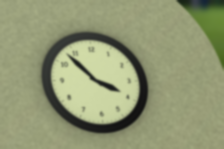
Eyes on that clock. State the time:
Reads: 3:53
